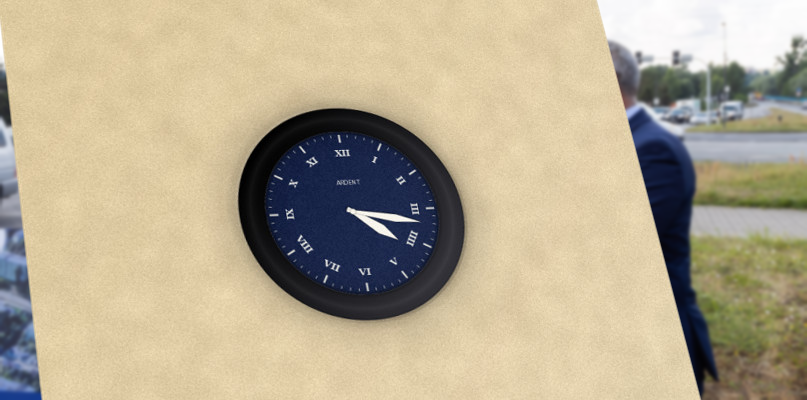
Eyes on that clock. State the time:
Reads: 4:17
